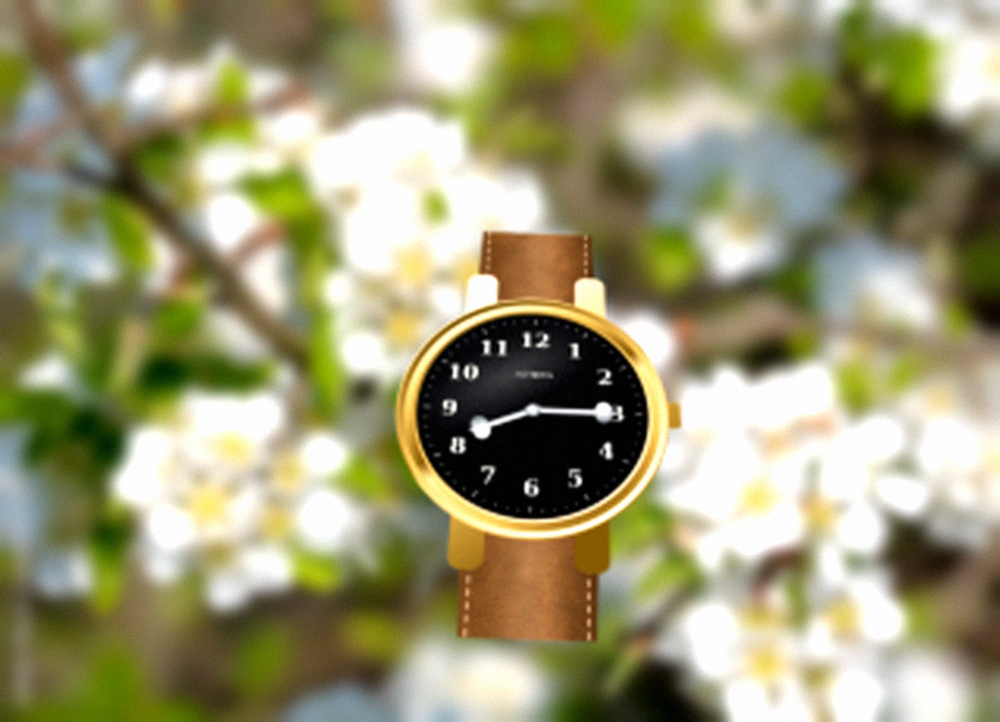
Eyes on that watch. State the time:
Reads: 8:15
